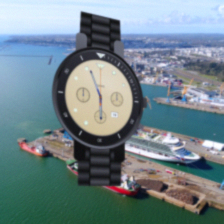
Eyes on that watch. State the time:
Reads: 5:56
